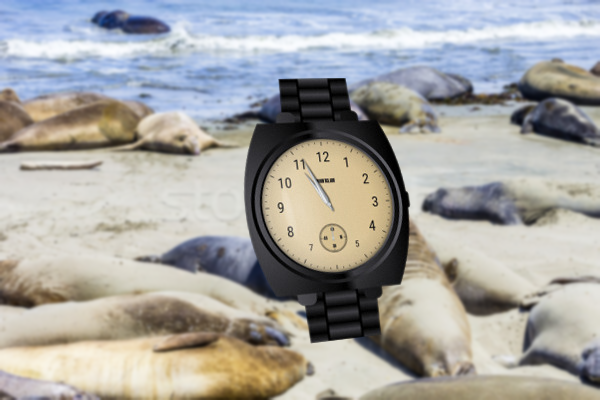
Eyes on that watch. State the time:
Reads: 10:56
